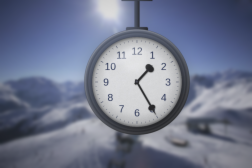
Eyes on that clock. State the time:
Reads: 1:25
